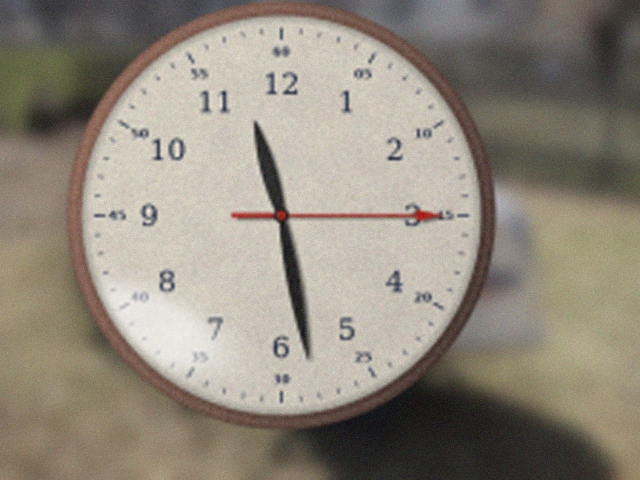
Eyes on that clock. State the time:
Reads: 11:28:15
